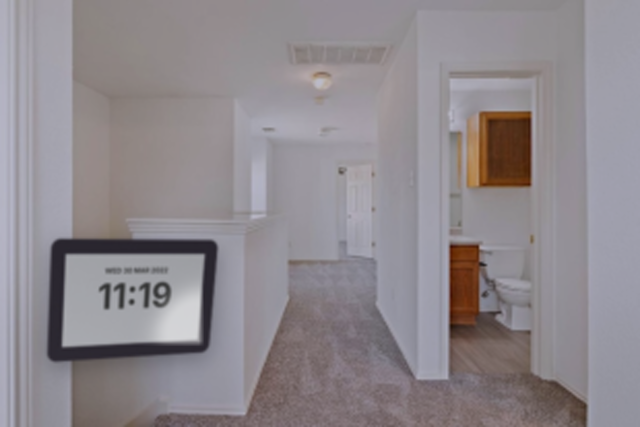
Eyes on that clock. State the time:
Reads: 11:19
